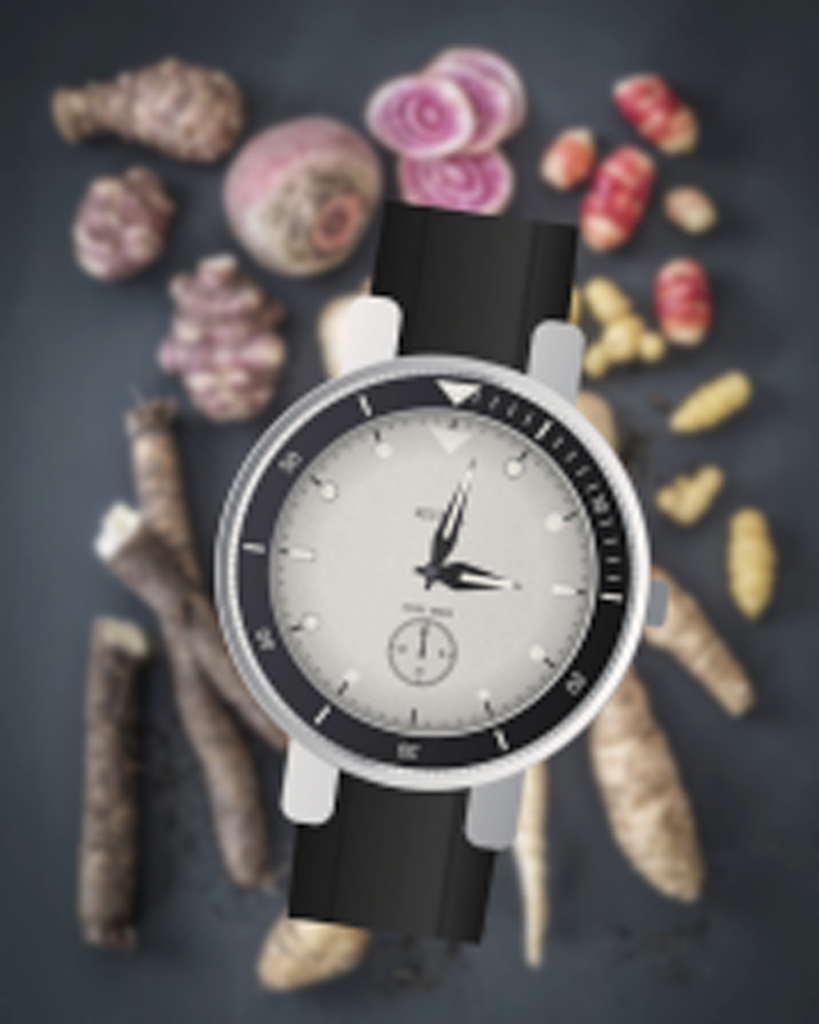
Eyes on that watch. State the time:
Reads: 3:02
